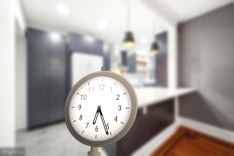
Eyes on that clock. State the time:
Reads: 6:26
